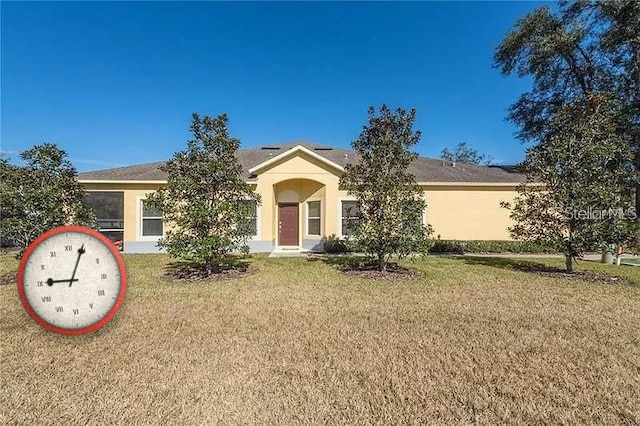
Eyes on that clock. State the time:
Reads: 9:04
